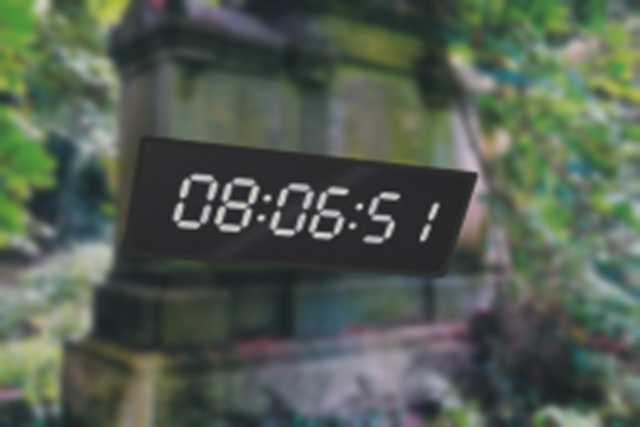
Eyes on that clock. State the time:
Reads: 8:06:51
